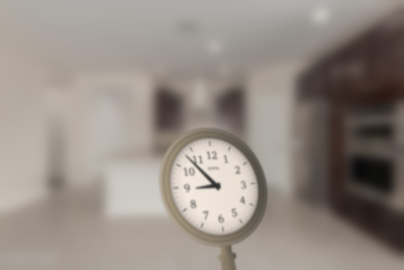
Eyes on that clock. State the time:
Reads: 8:53
